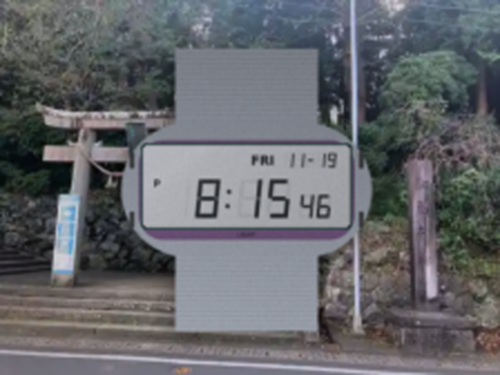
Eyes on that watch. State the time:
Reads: 8:15:46
